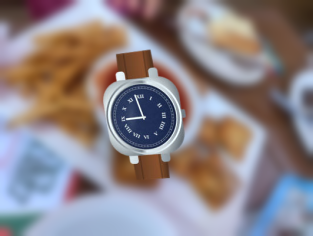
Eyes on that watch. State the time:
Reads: 8:58
